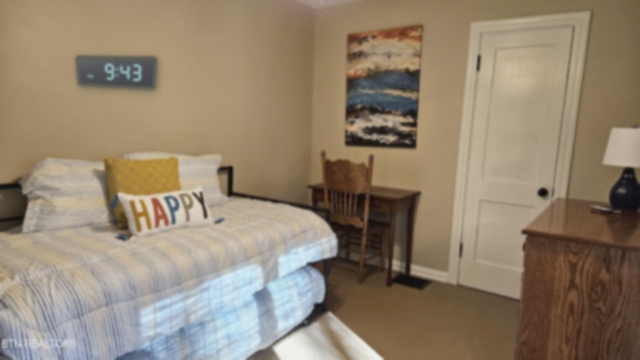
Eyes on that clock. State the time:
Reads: 9:43
